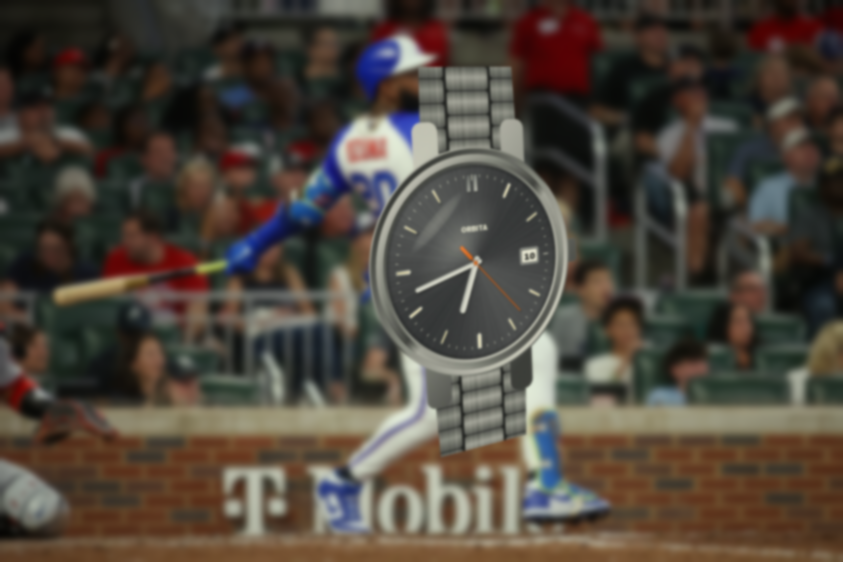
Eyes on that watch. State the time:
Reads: 6:42:23
